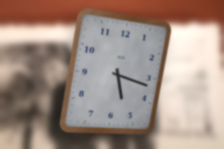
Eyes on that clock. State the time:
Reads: 5:17
